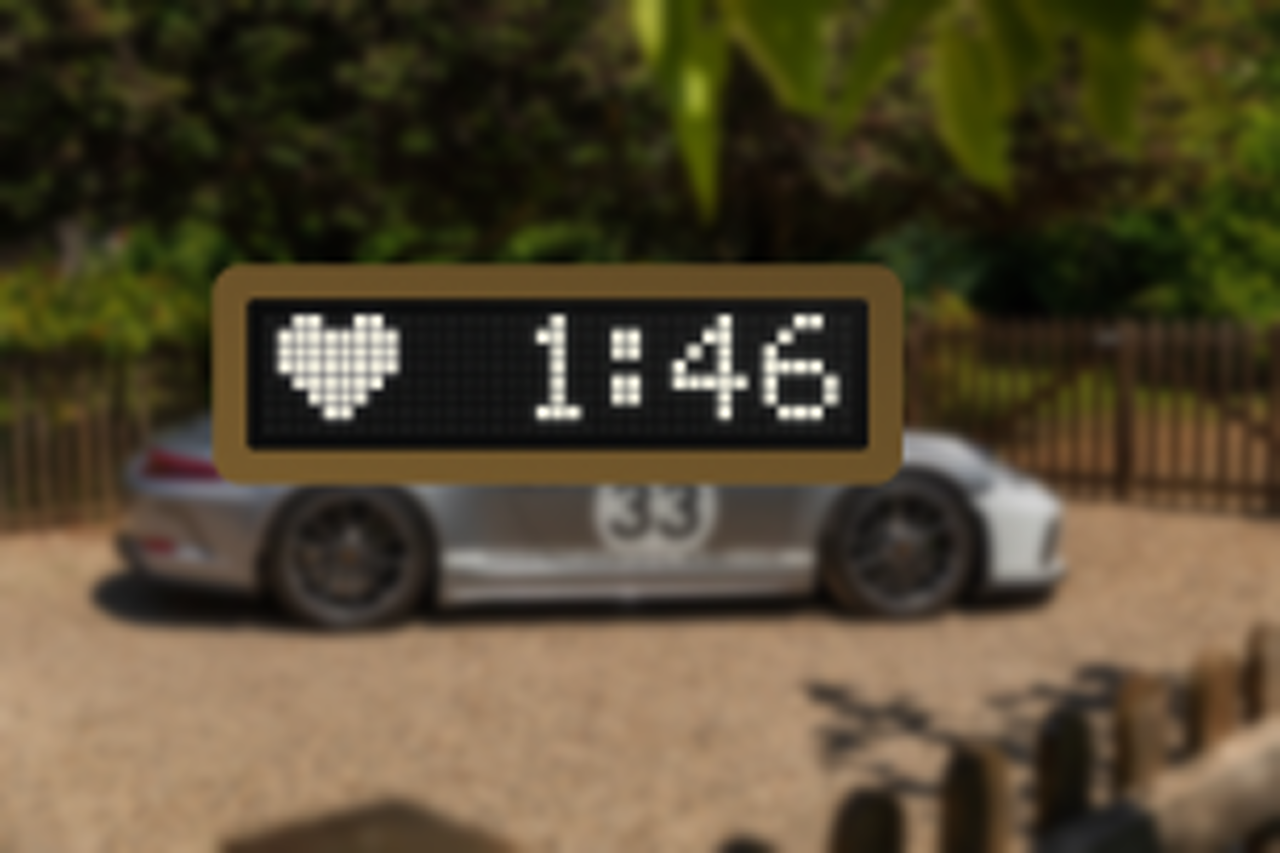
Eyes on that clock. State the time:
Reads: 1:46
